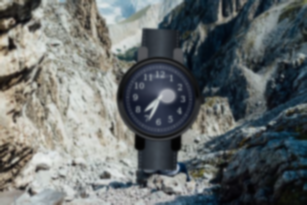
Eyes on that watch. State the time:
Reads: 7:34
